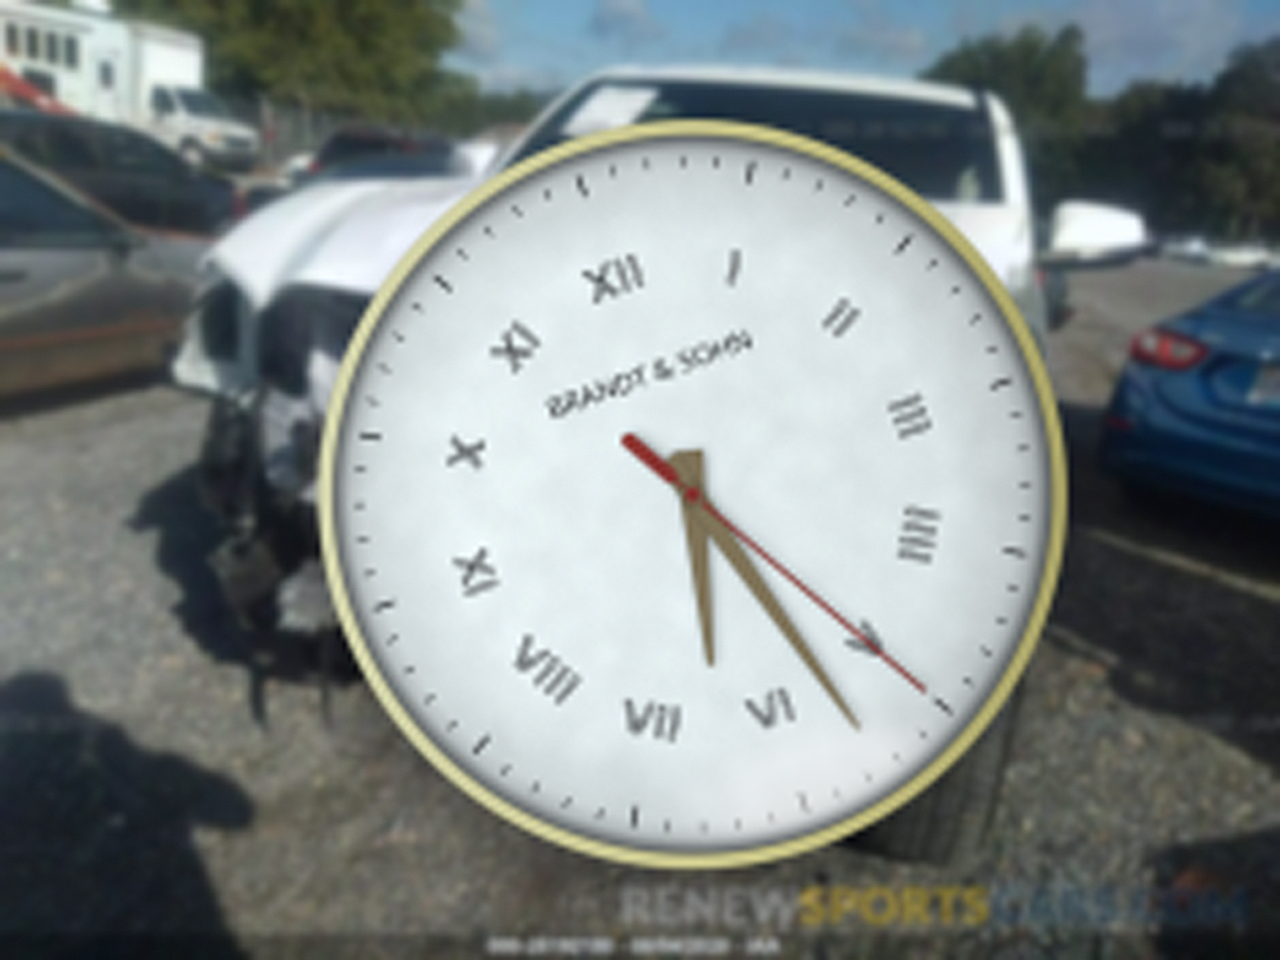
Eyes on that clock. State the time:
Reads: 6:27:25
